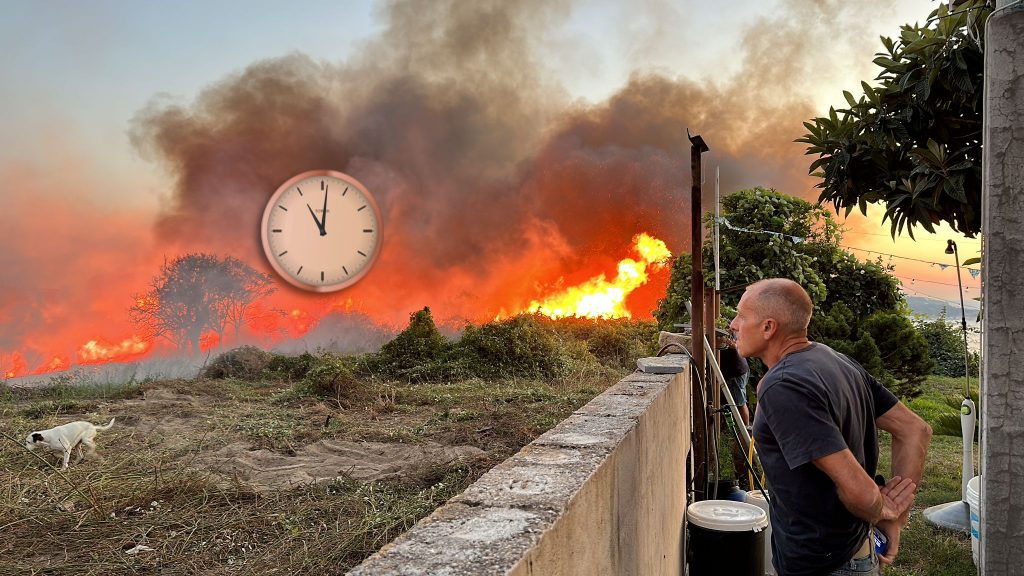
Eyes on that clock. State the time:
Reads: 11:01
